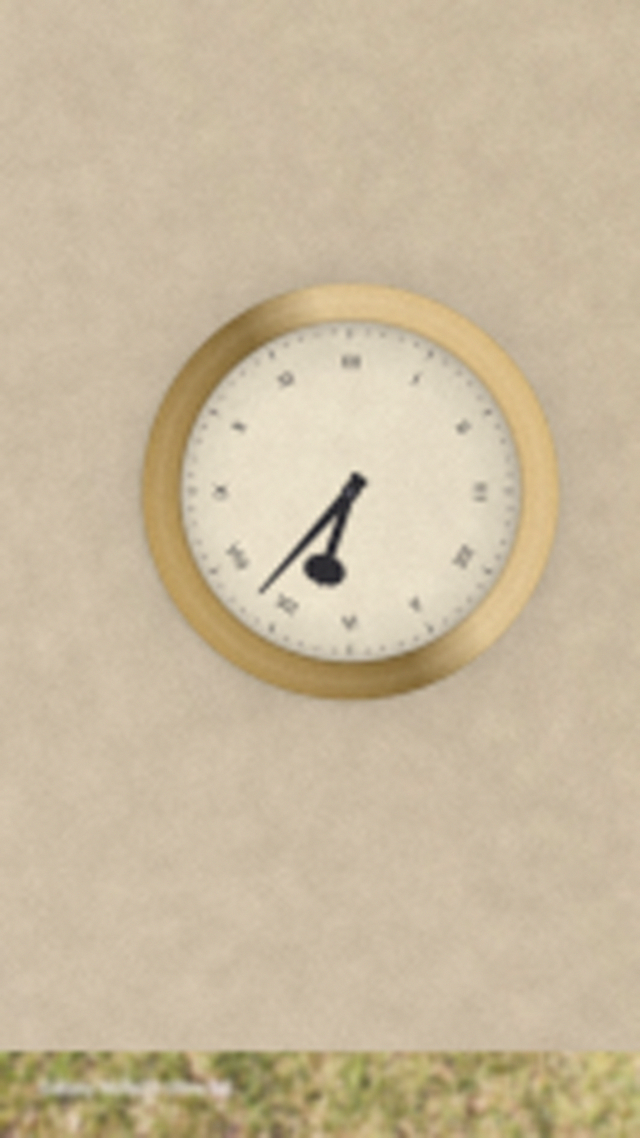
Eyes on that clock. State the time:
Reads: 6:37
